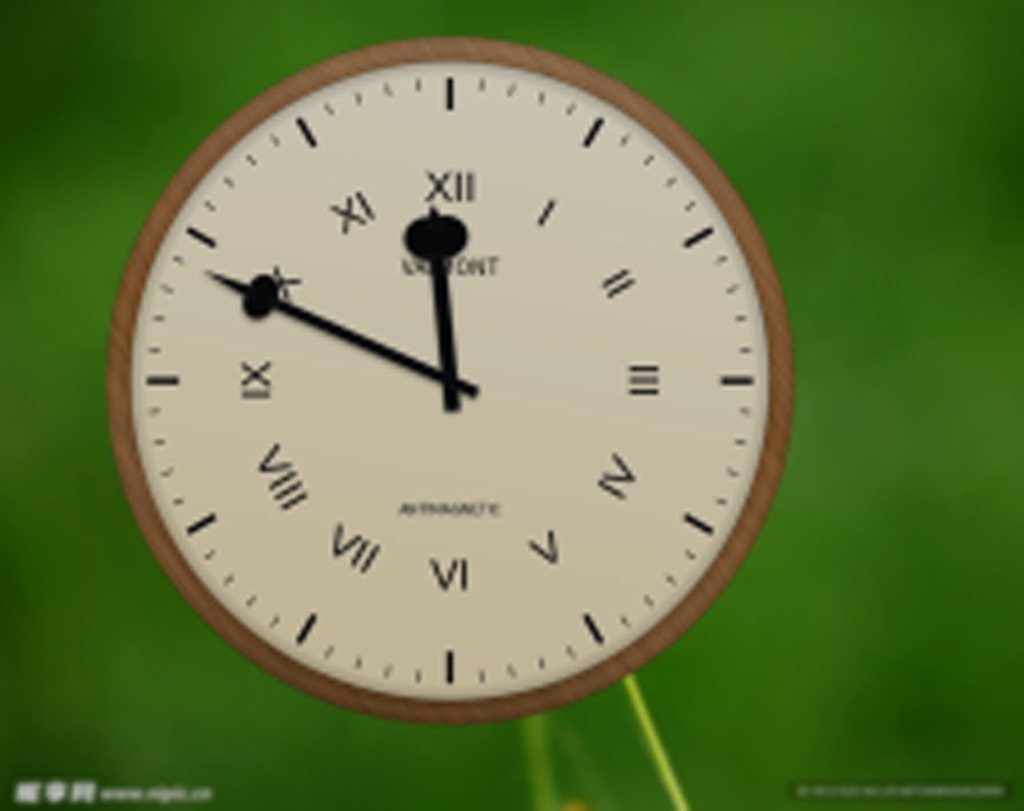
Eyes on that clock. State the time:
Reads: 11:49
